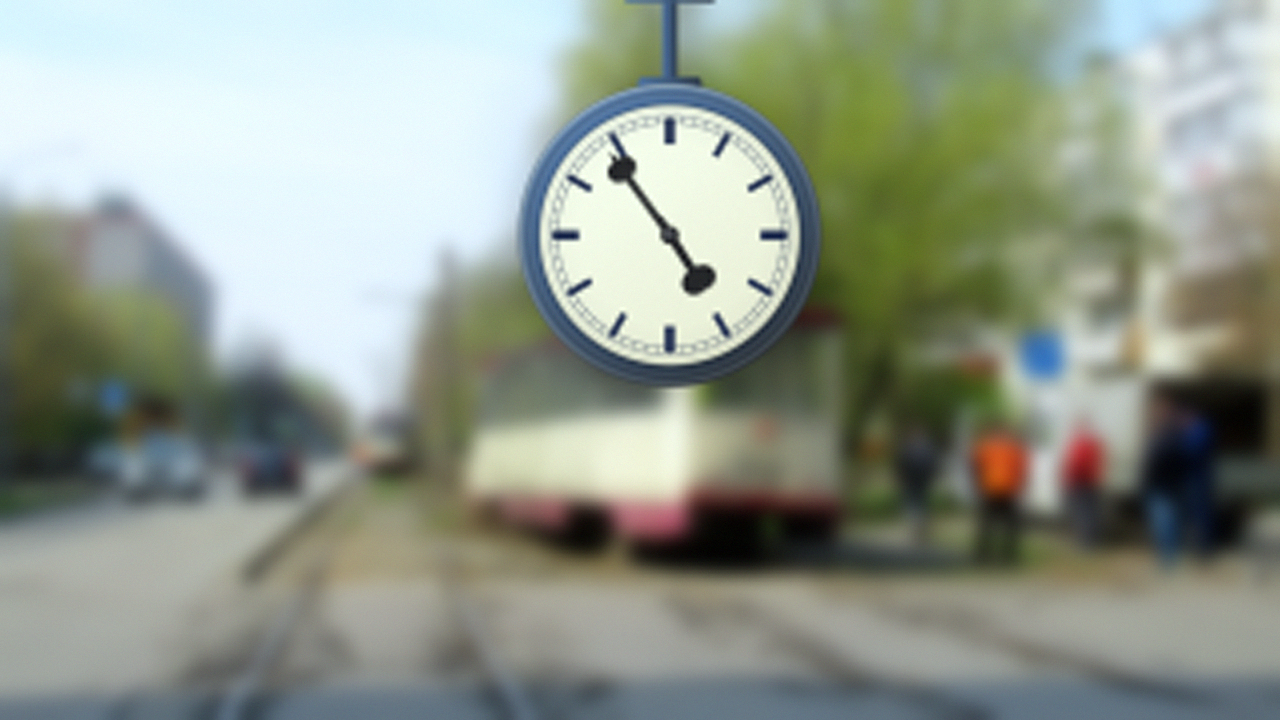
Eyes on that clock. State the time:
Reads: 4:54
